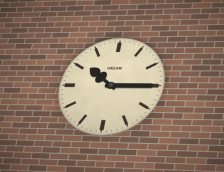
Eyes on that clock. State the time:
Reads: 10:15
